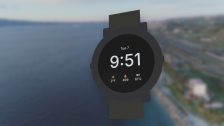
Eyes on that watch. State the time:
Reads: 9:51
